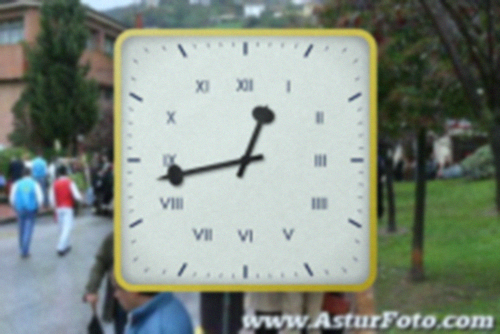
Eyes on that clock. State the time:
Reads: 12:43
